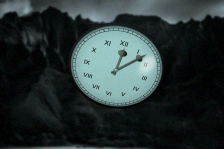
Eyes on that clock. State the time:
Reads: 12:07
